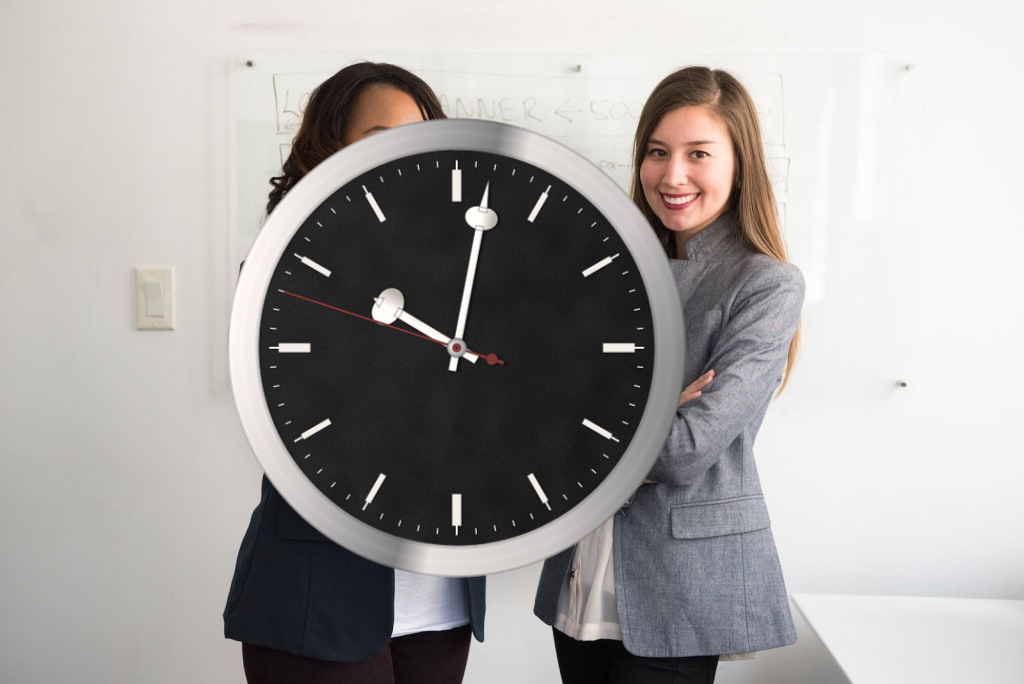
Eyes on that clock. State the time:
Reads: 10:01:48
